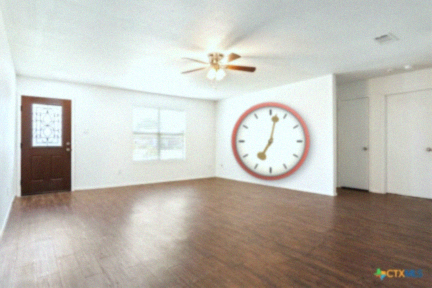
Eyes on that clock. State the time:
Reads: 7:02
